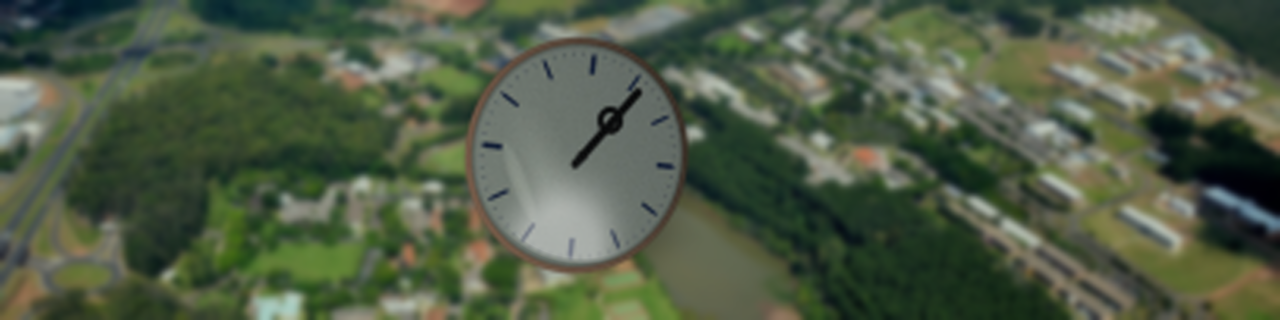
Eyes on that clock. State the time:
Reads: 1:06
